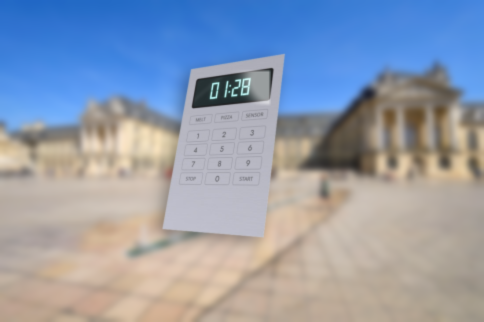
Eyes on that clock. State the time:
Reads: 1:28
